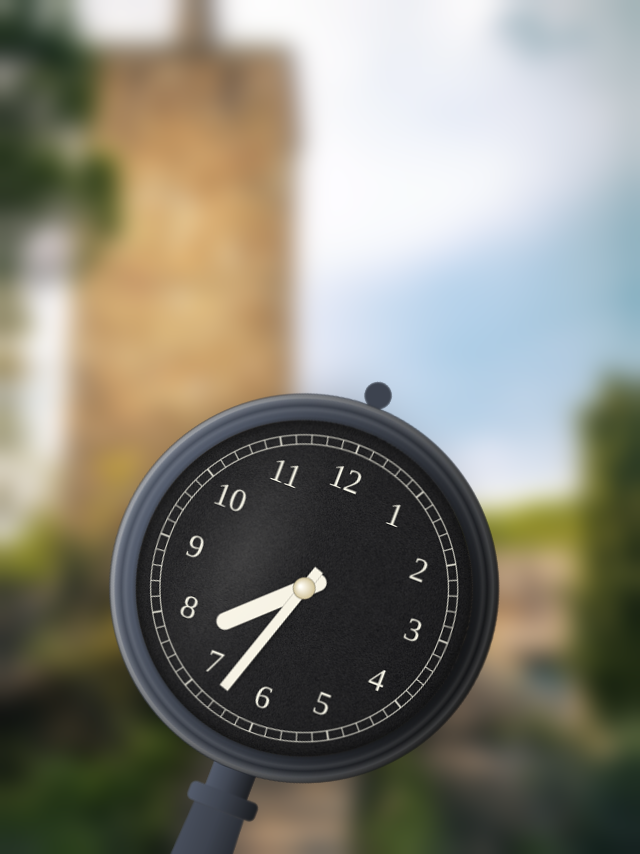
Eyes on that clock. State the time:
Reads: 7:33
